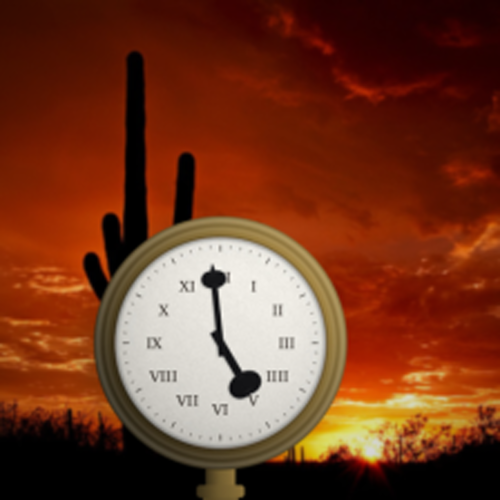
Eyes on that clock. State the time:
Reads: 4:59
